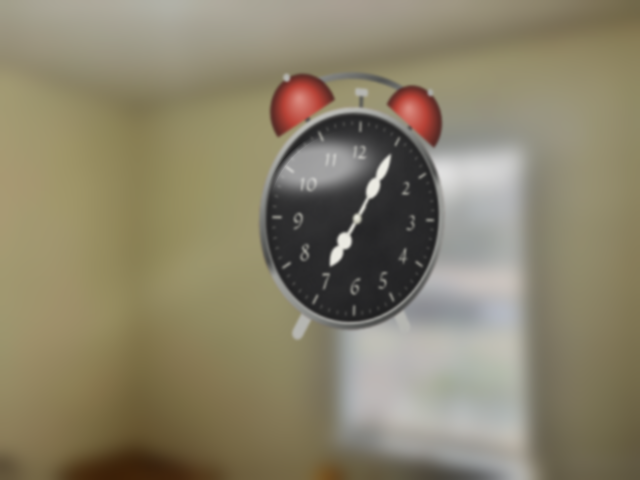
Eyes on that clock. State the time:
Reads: 7:05
